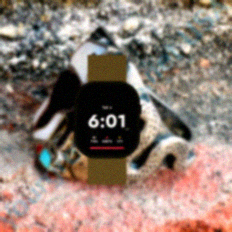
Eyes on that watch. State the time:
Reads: 6:01
